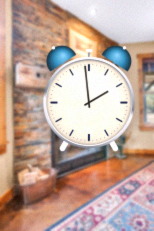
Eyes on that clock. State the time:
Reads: 1:59
